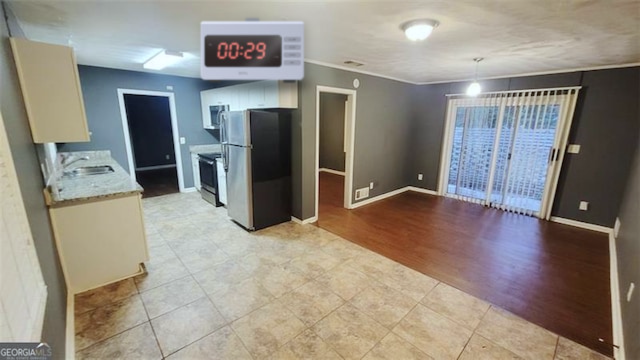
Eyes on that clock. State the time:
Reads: 0:29
